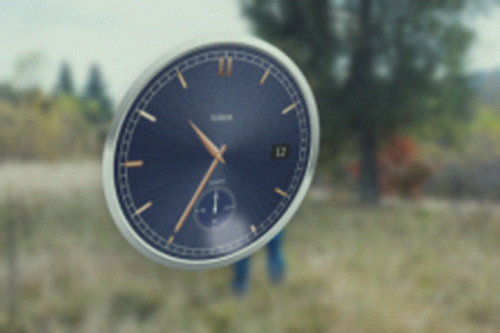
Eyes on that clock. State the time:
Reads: 10:35
